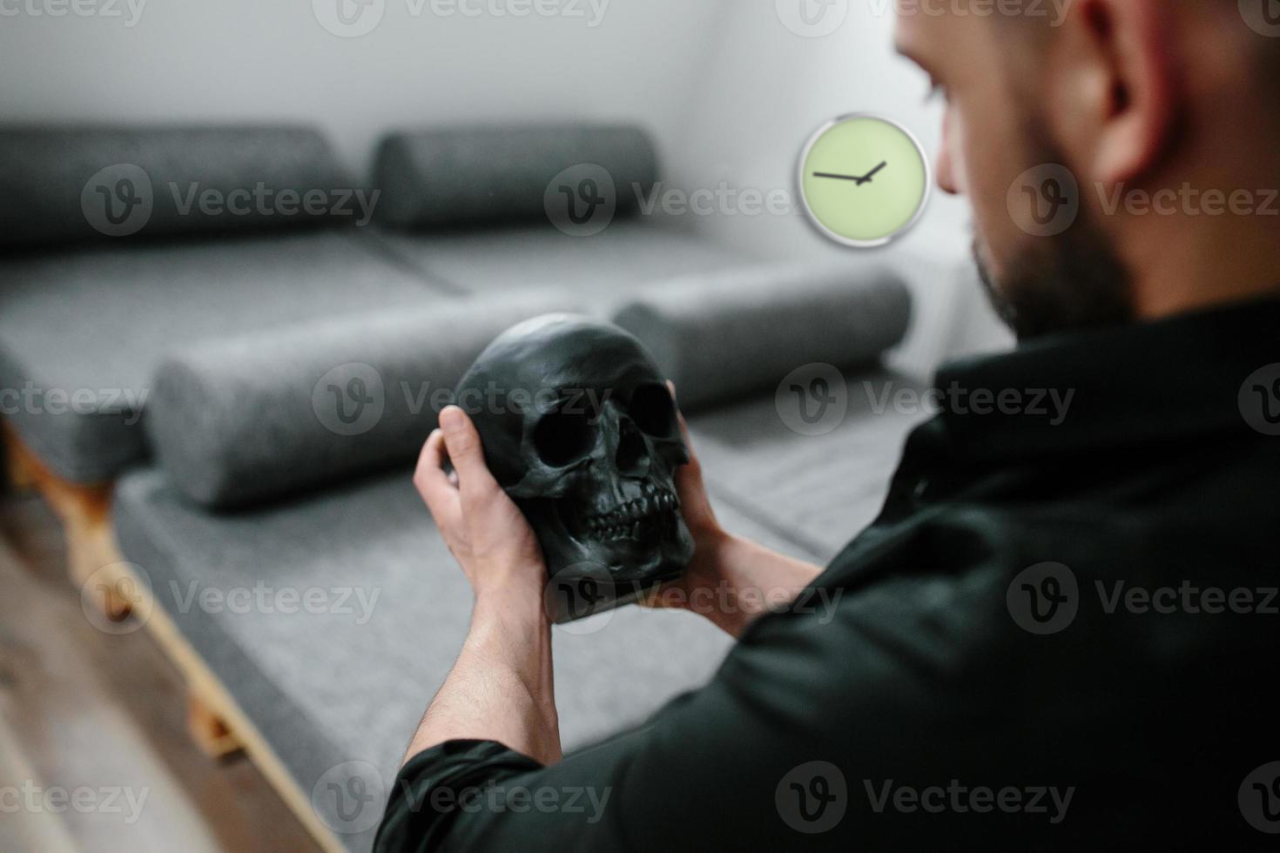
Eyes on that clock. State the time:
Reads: 1:46
